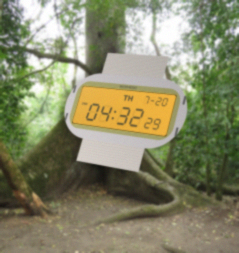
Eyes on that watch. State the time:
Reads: 4:32:29
